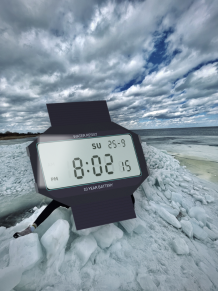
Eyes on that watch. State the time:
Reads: 8:02:15
